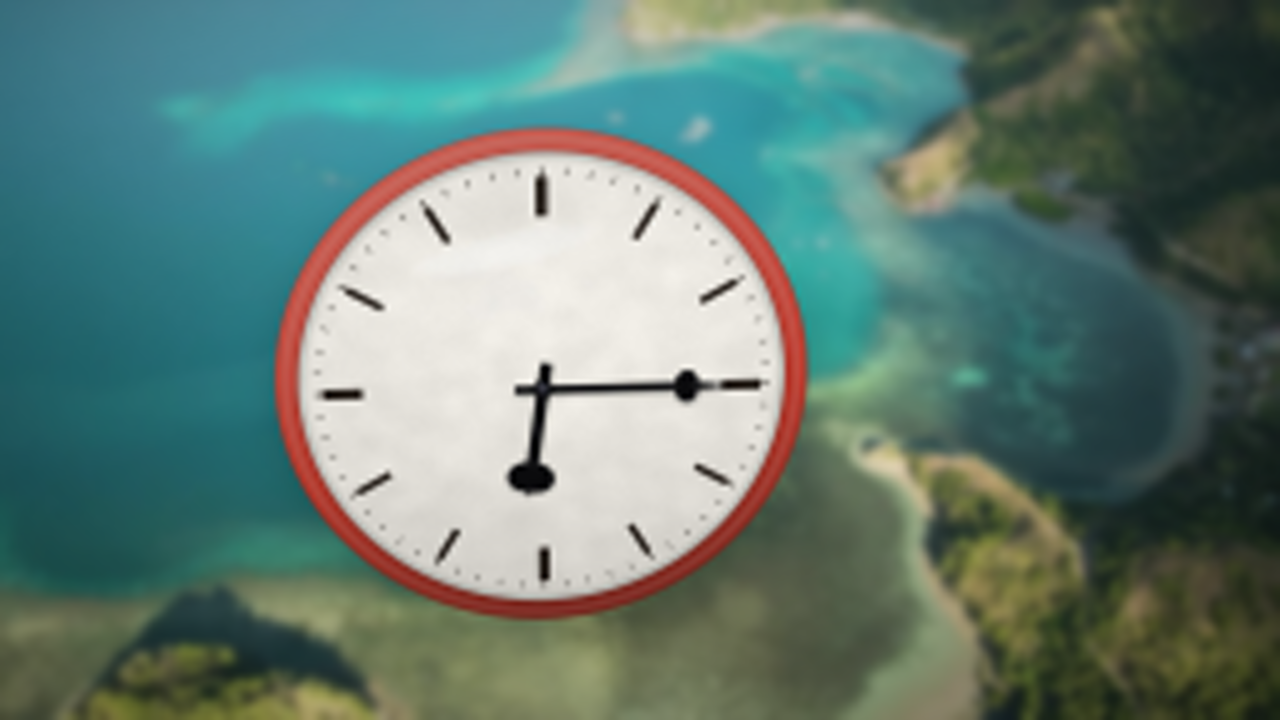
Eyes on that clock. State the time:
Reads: 6:15
